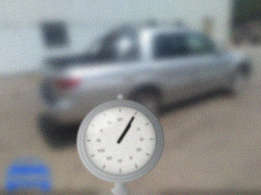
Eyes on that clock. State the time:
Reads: 1:05
